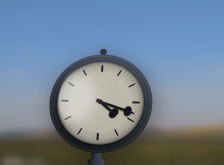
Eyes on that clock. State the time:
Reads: 4:18
